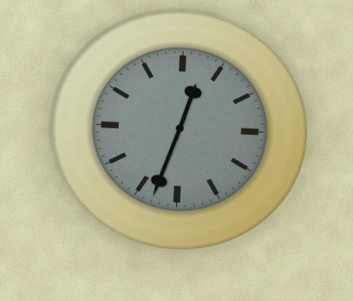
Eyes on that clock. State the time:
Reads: 12:33
